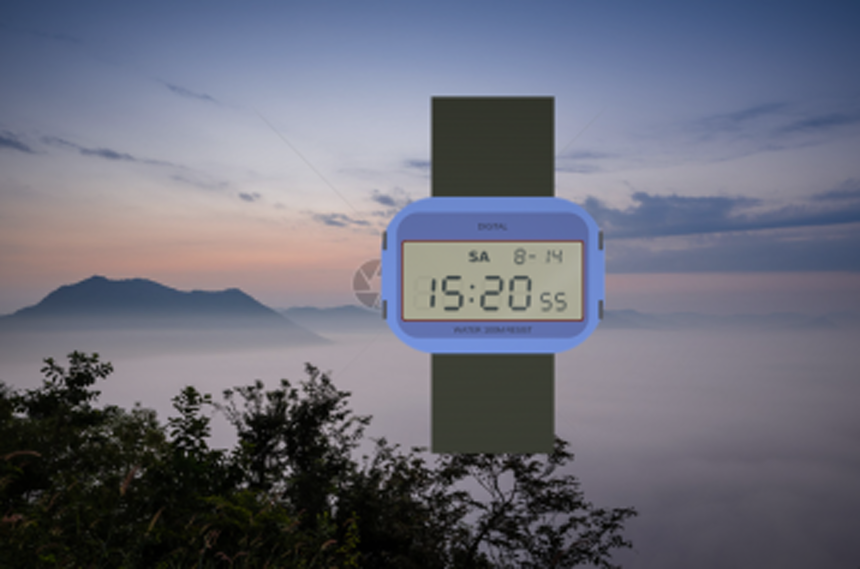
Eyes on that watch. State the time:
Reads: 15:20:55
